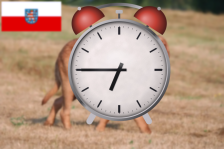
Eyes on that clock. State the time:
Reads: 6:45
